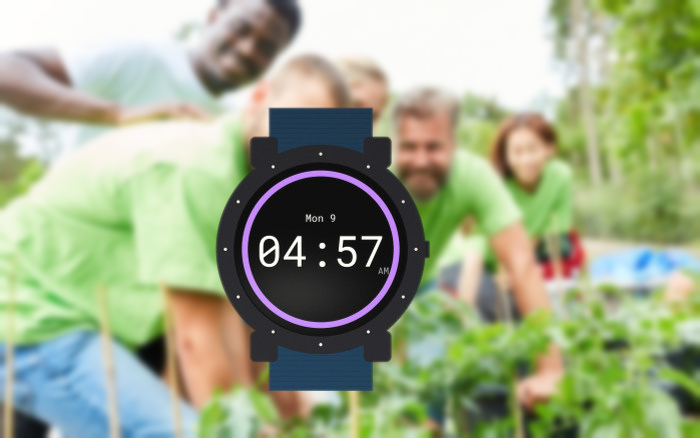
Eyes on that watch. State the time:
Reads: 4:57
